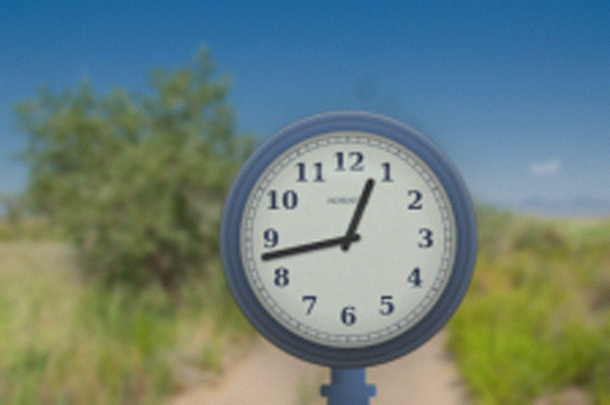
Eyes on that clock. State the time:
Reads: 12:43
